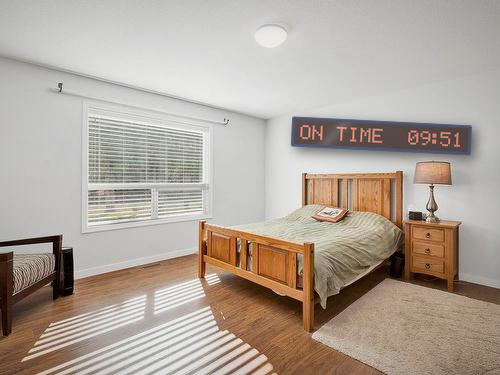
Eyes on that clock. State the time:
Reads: 9:51
